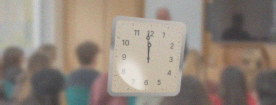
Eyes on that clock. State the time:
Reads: 11:59
